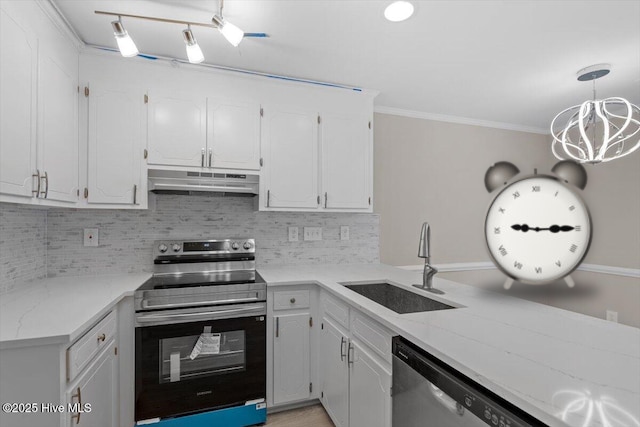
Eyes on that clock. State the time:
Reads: 9:15
